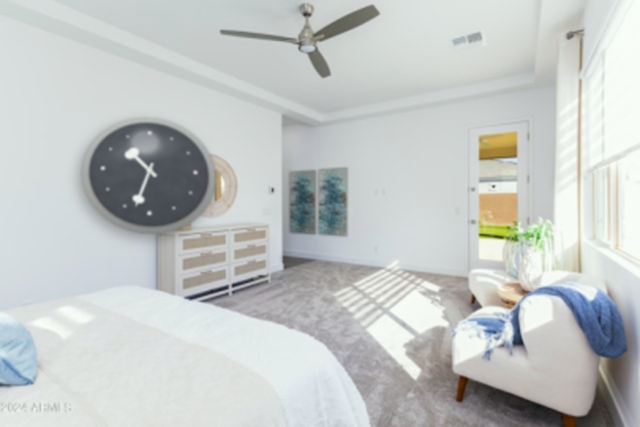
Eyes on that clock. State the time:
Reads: 10:33
